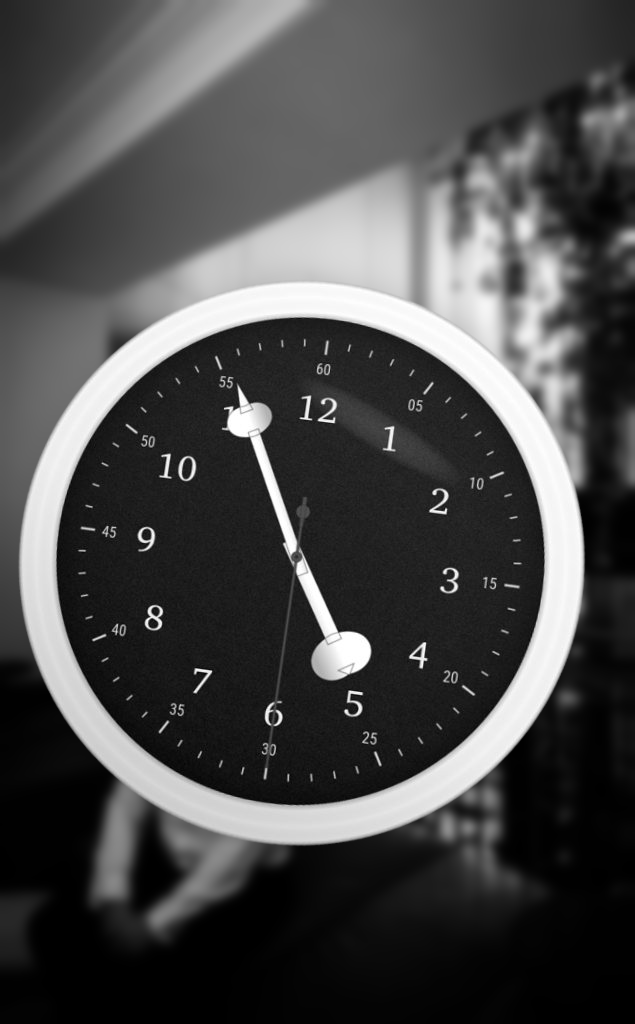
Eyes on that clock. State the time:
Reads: 4:55:30
